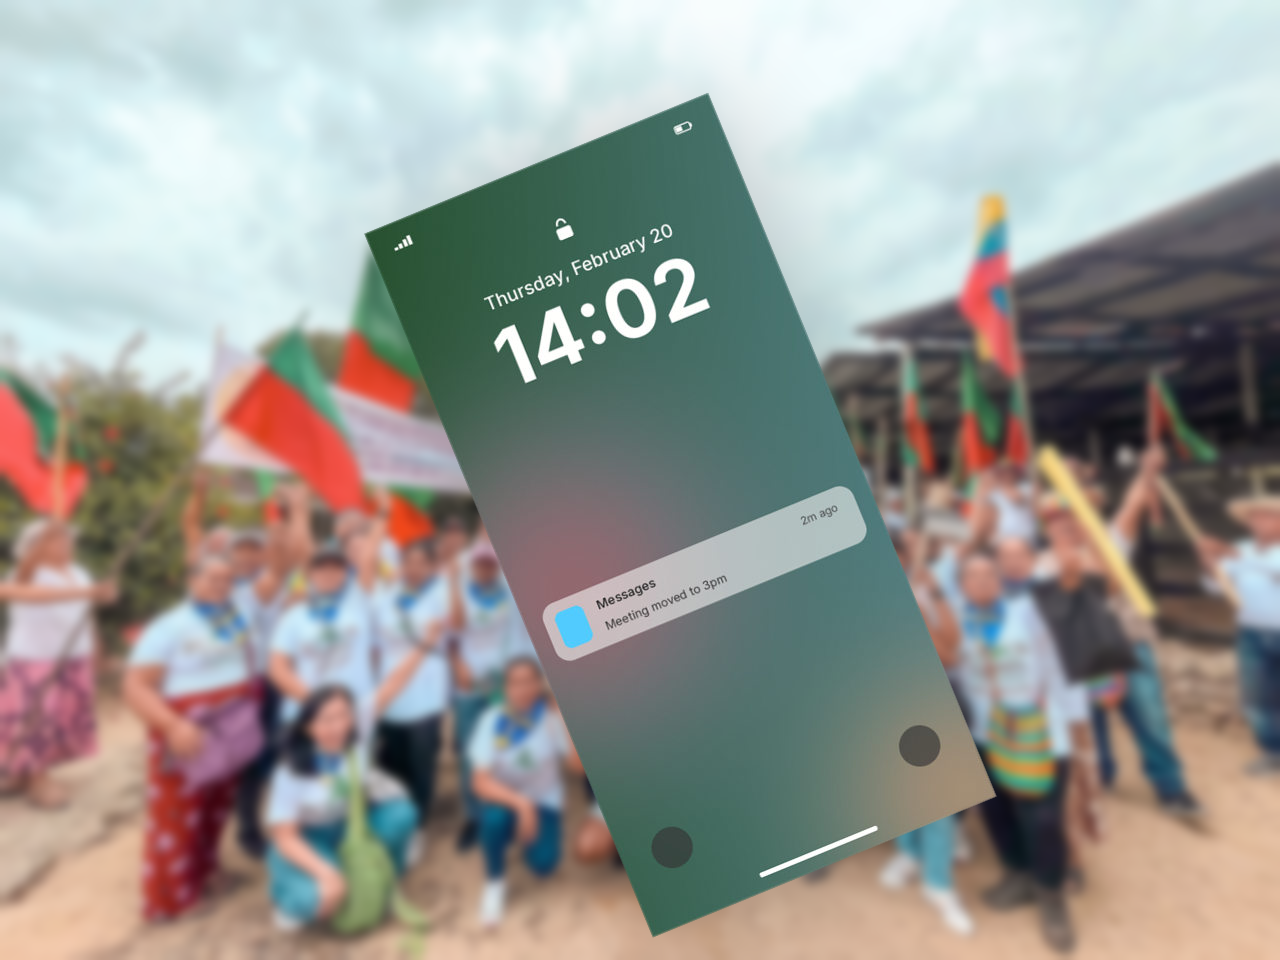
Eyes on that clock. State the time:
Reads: 14:02
